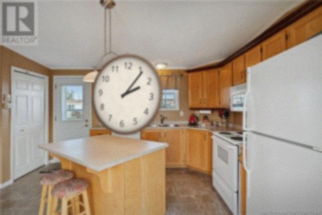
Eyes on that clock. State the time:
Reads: 2:06
